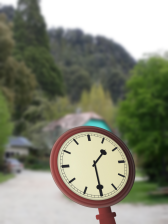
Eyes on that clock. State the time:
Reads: 1:30
